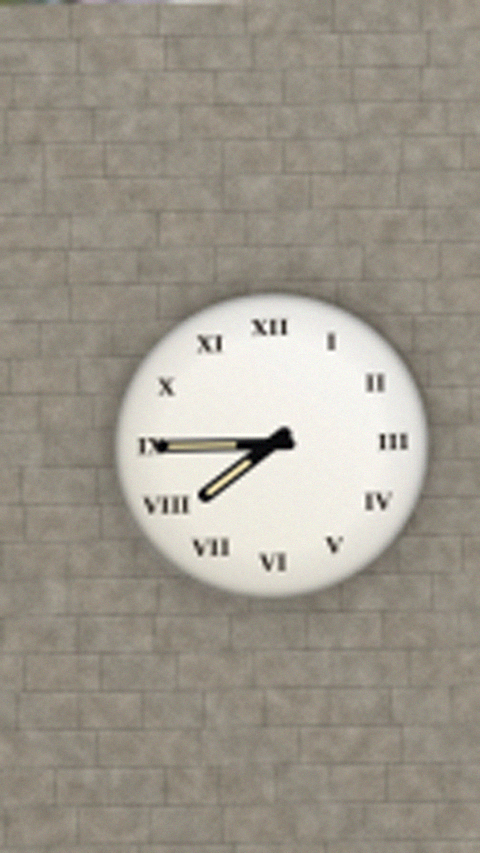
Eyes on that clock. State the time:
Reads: 7:45
